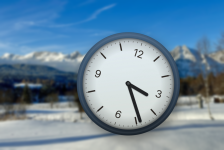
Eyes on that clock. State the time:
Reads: 3:24
